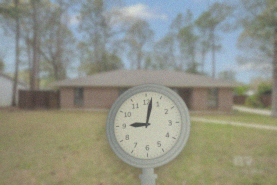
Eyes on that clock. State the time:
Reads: 9:02
